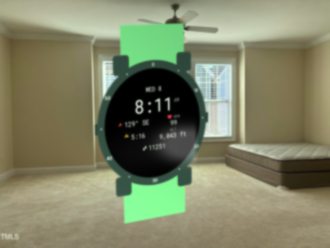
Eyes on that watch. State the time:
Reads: 8:11
